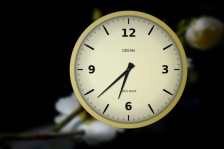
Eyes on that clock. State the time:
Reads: 6:38
